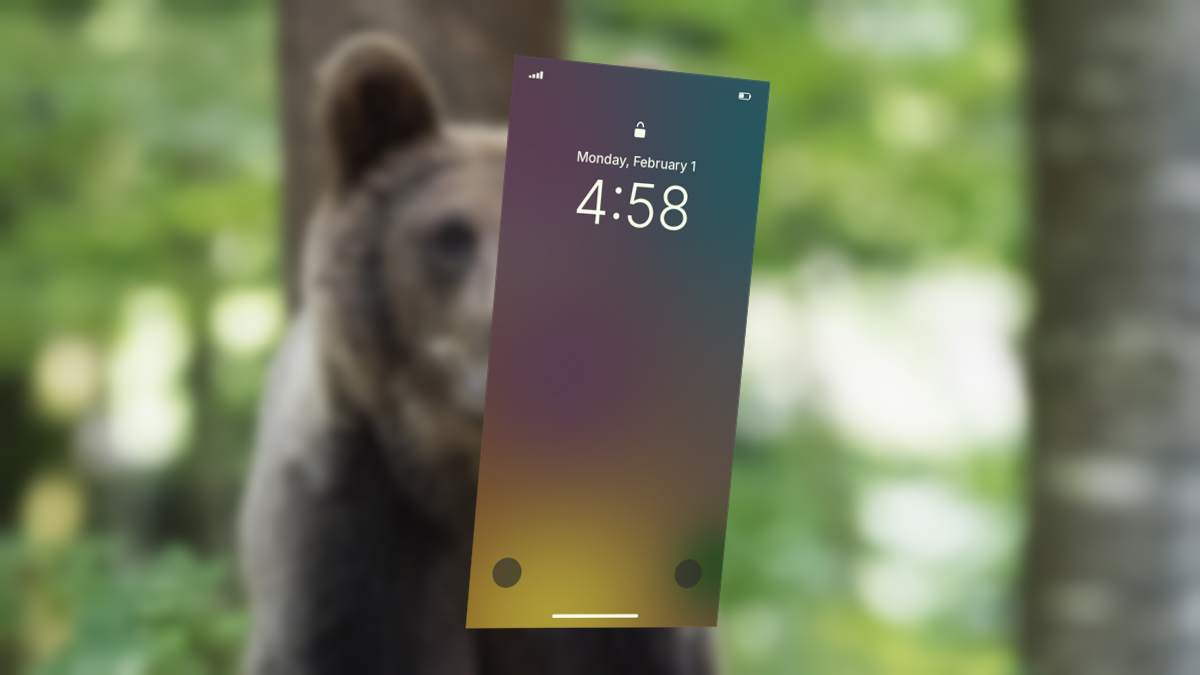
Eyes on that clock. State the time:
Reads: 4:58
